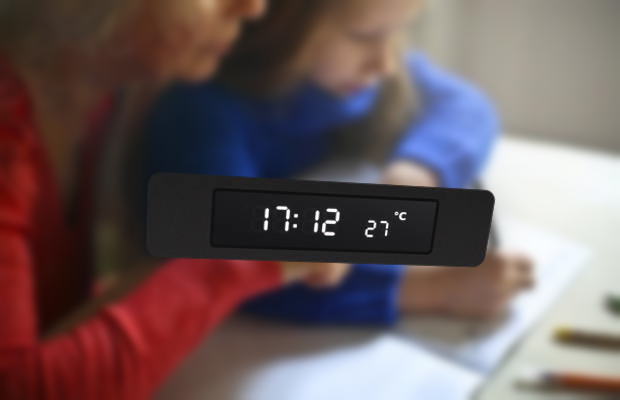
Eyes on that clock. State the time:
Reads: 17:12
